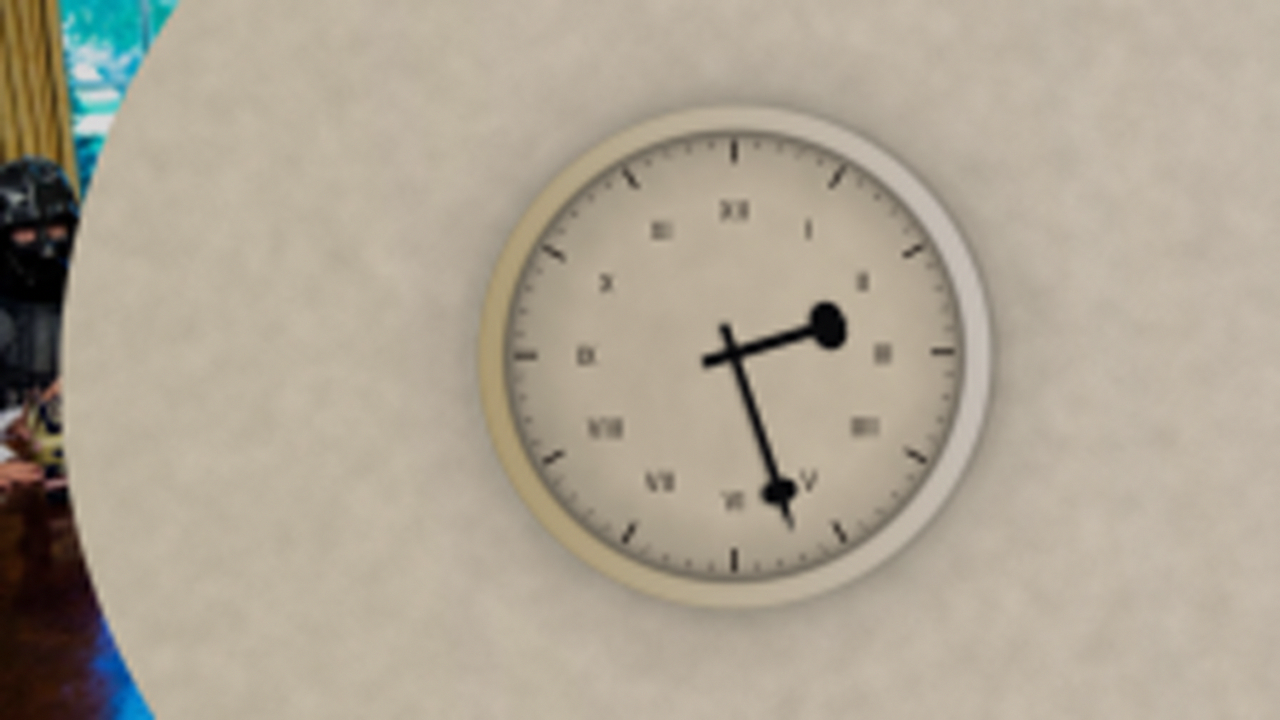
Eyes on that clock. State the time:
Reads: 2:27
